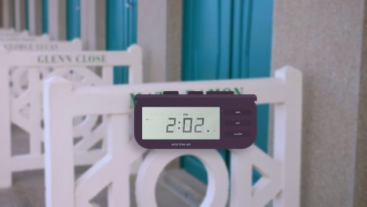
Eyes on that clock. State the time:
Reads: 2:02
